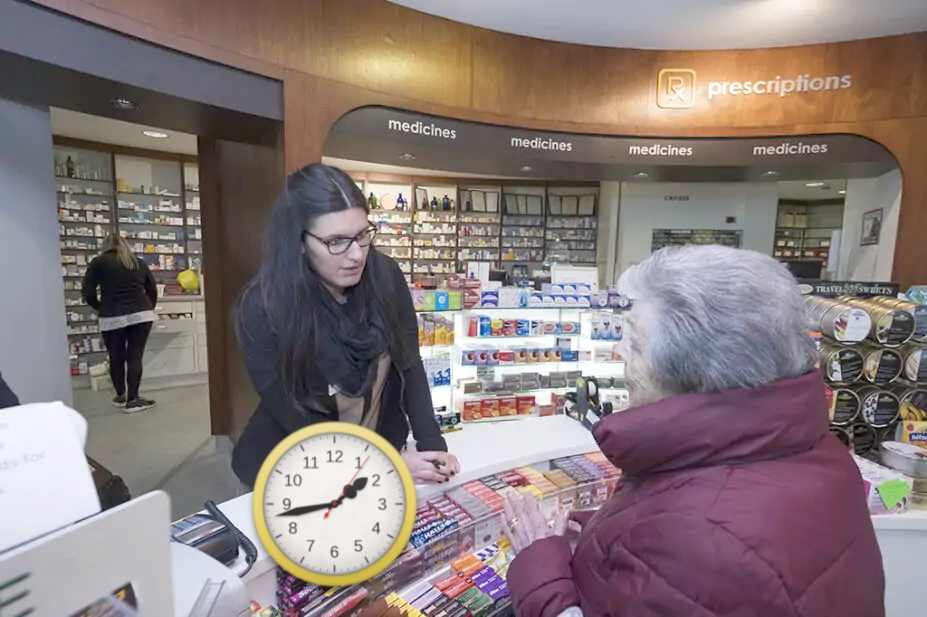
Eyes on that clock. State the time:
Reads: 1:43:06
